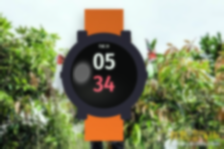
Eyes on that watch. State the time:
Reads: 5:34
